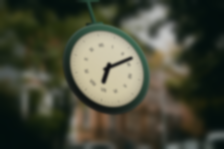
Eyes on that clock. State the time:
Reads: 7:13
